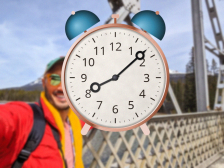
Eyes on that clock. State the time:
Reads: 8:08
